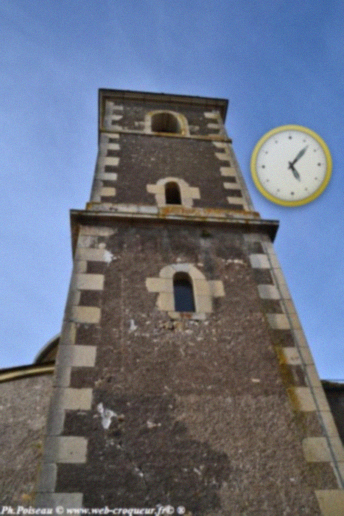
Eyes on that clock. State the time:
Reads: 5:07
